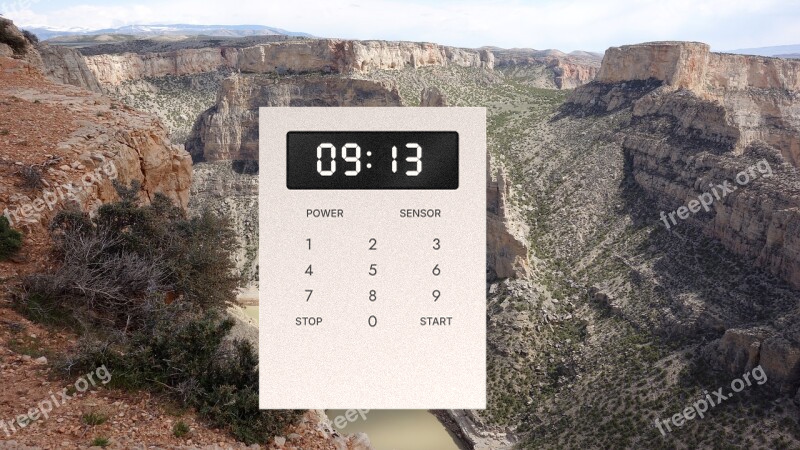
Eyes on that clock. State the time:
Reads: 9:13
